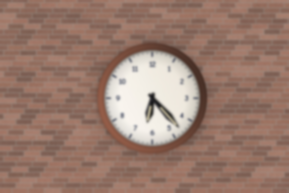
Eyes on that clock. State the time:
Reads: 6:23
